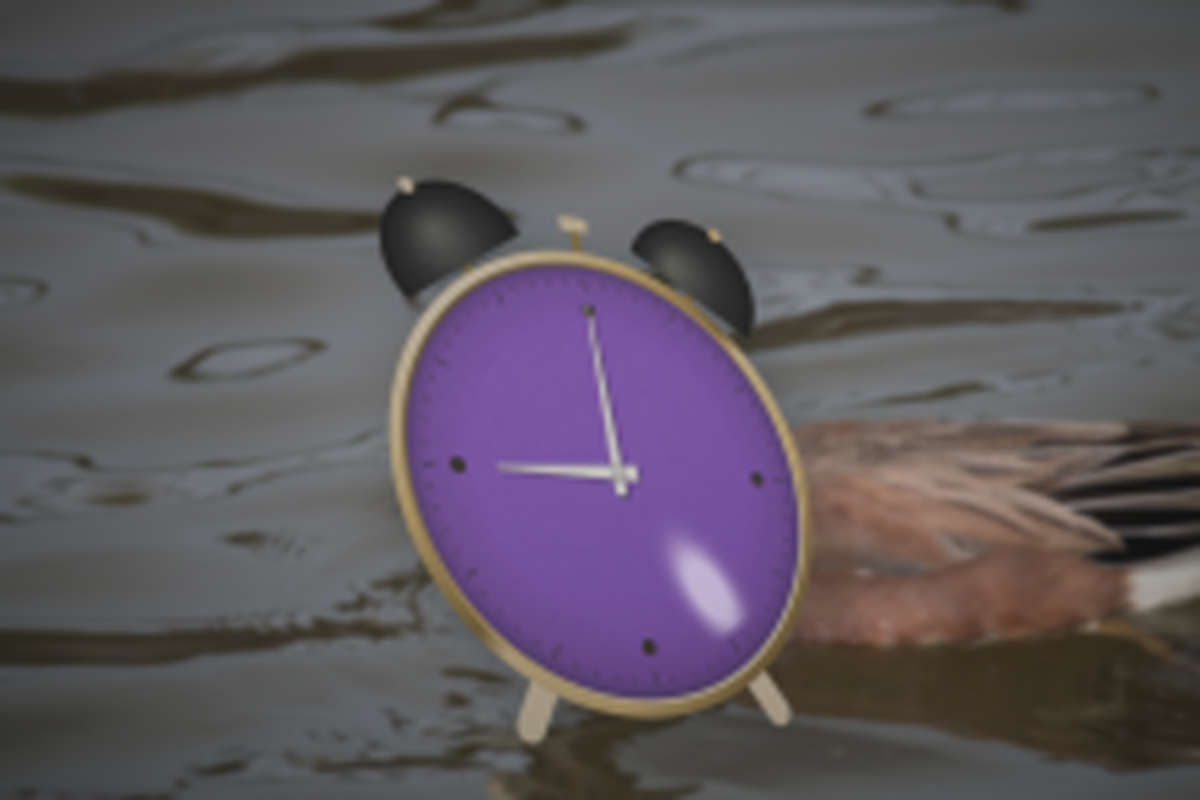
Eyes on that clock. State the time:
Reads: 9:00
